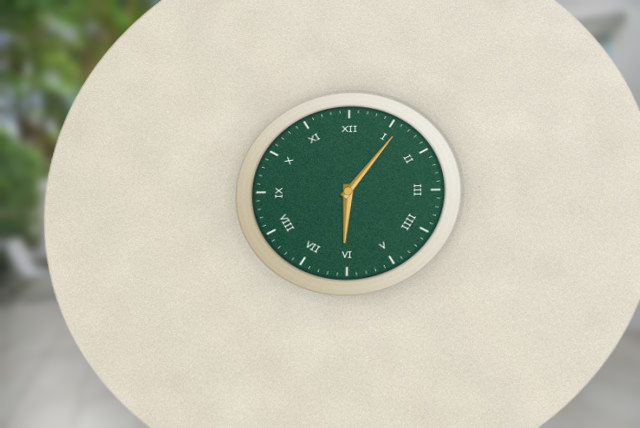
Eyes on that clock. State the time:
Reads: 6:06
